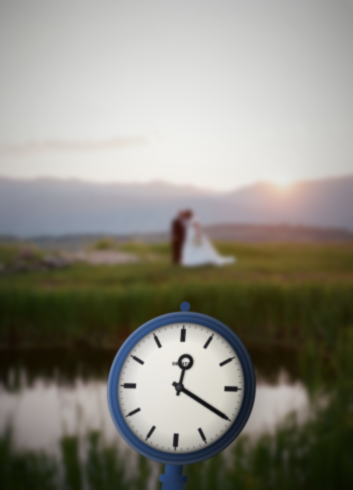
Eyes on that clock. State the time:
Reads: 12:20
